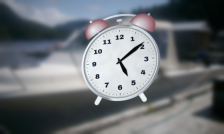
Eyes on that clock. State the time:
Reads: 5:09
